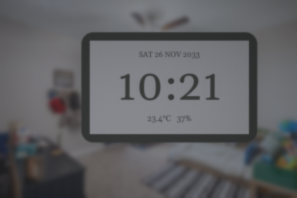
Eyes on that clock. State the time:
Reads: 10:21
